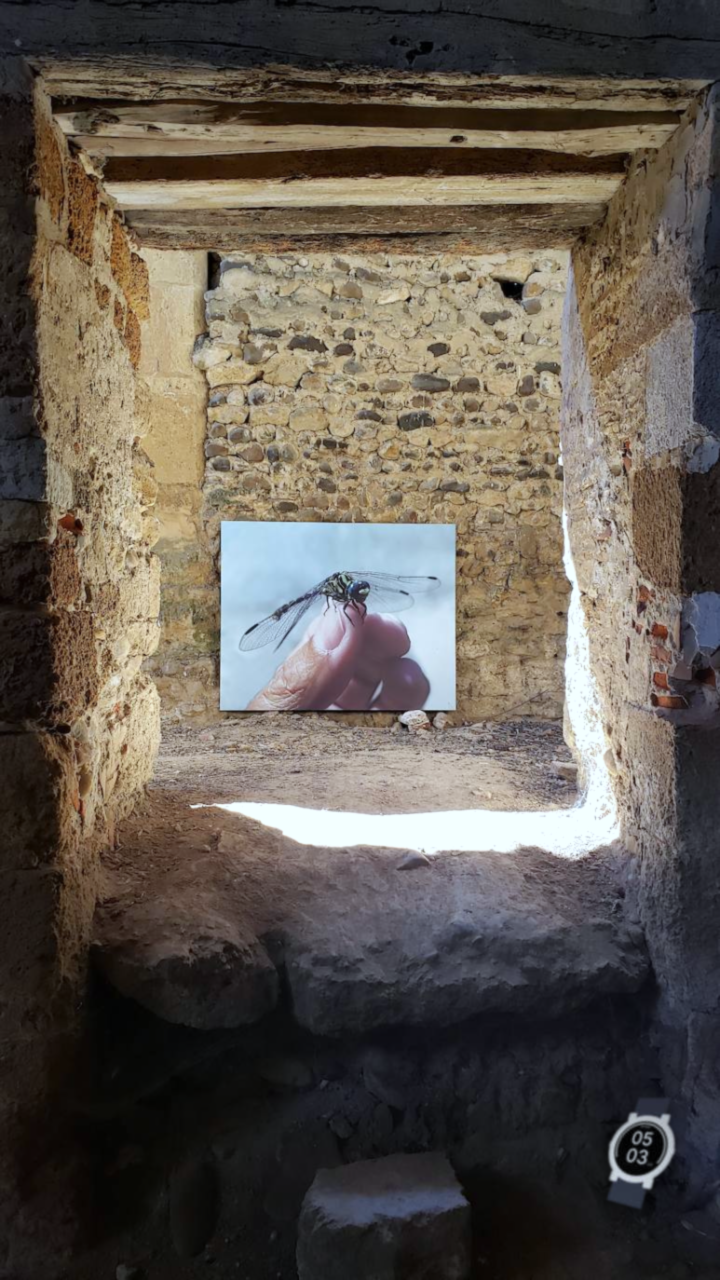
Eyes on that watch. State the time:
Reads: 5:03
